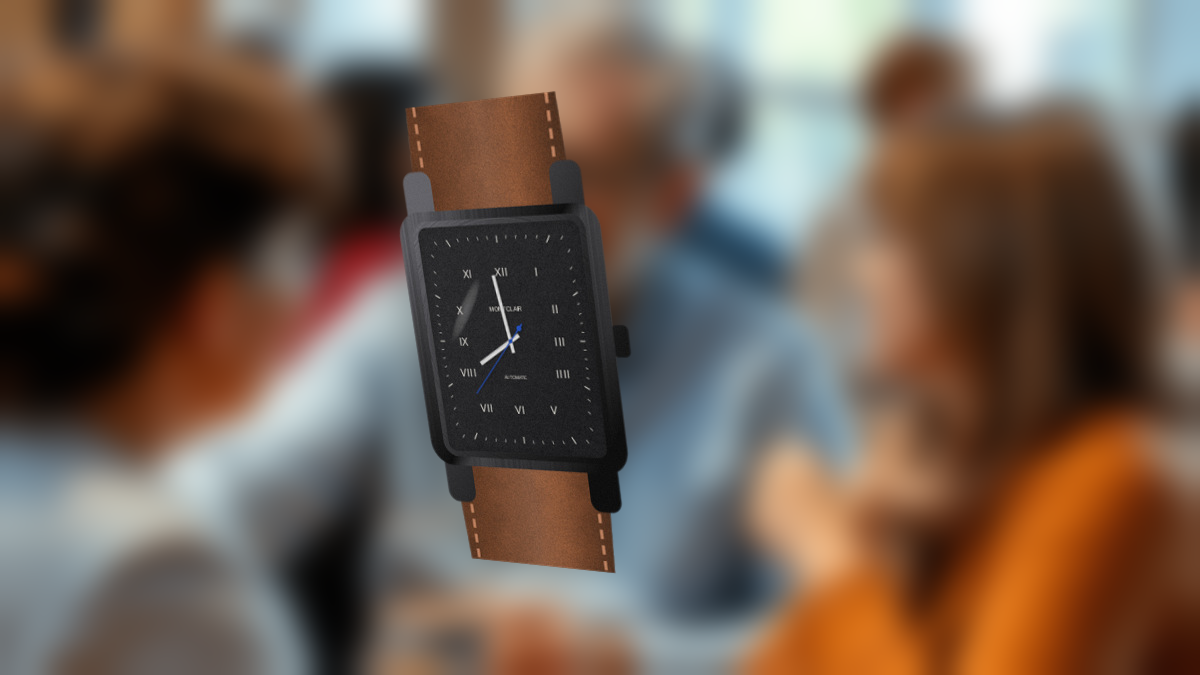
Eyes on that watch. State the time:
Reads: 7:58:37
